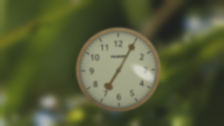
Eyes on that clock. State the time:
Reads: 7:05
